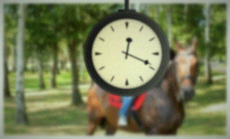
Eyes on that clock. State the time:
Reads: 12:19
